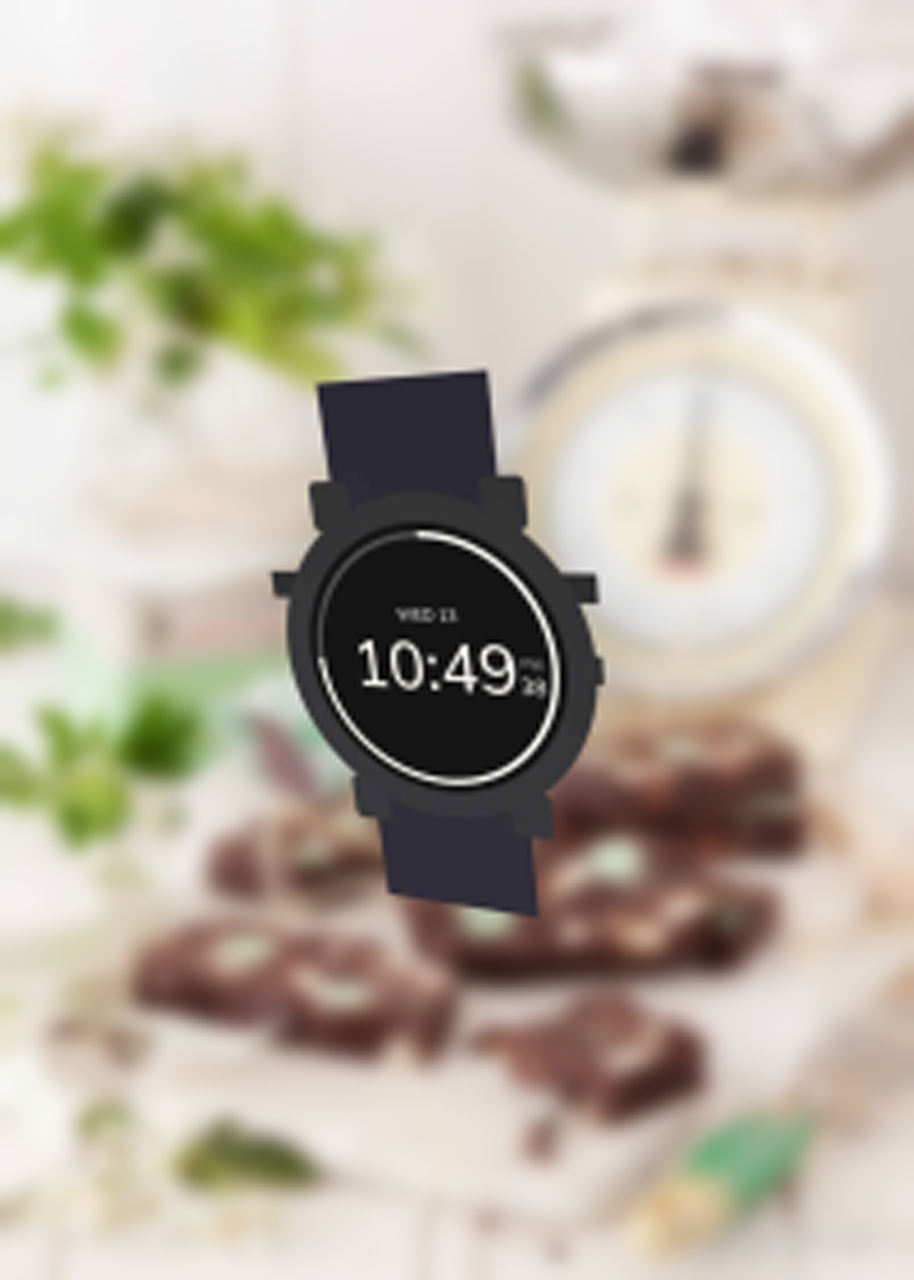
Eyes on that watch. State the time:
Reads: 10:49
